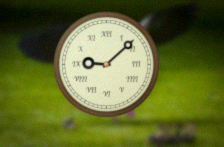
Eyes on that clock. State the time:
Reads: 9:08
